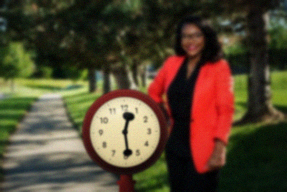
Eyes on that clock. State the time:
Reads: 12:29
